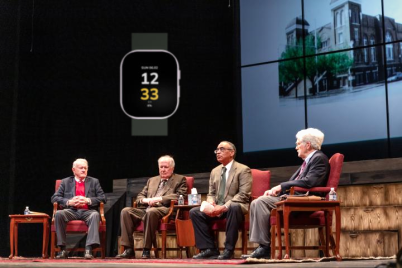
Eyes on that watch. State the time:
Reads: 12:33
